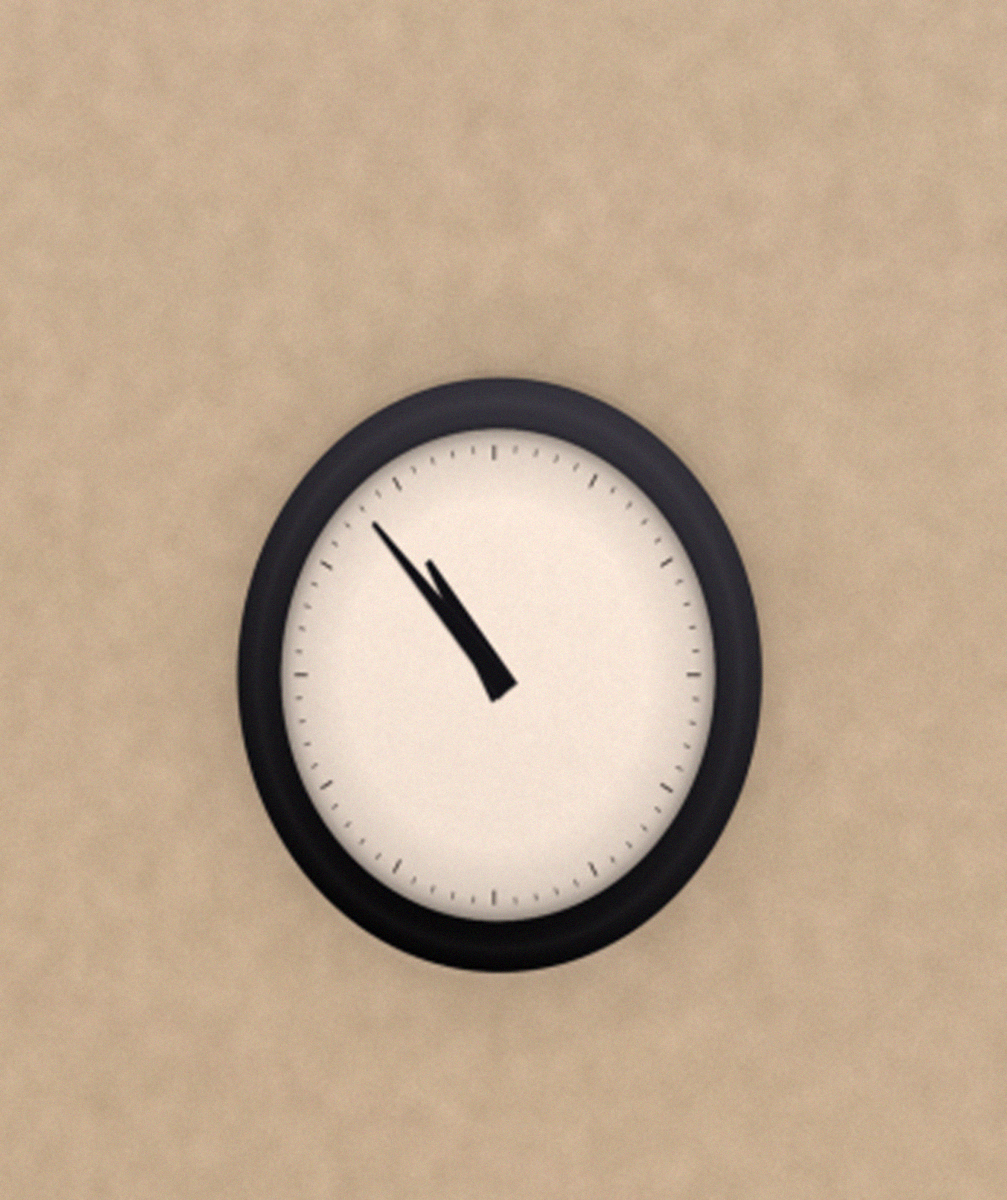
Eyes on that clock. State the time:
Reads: 10:53
